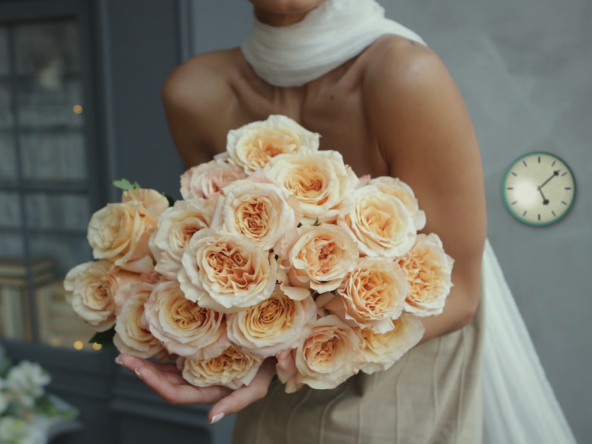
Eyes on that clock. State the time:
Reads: 5:08
